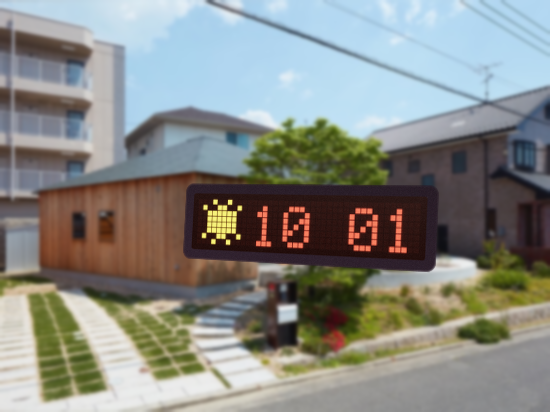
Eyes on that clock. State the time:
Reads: 10:01
